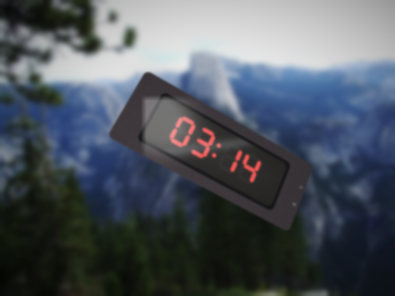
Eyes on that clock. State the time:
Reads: 3:14
